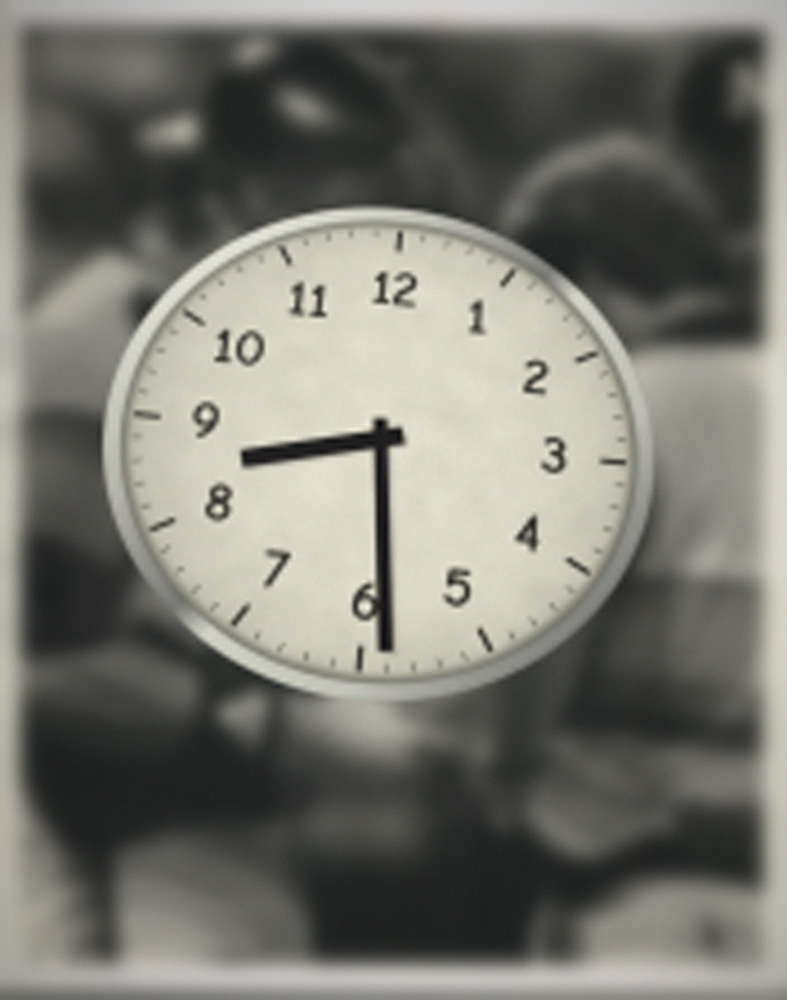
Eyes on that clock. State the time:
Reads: 8:29
